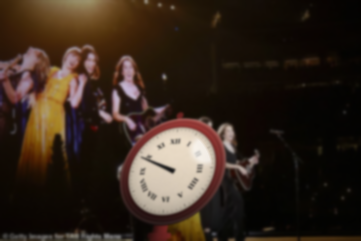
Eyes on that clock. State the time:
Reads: 9:49
